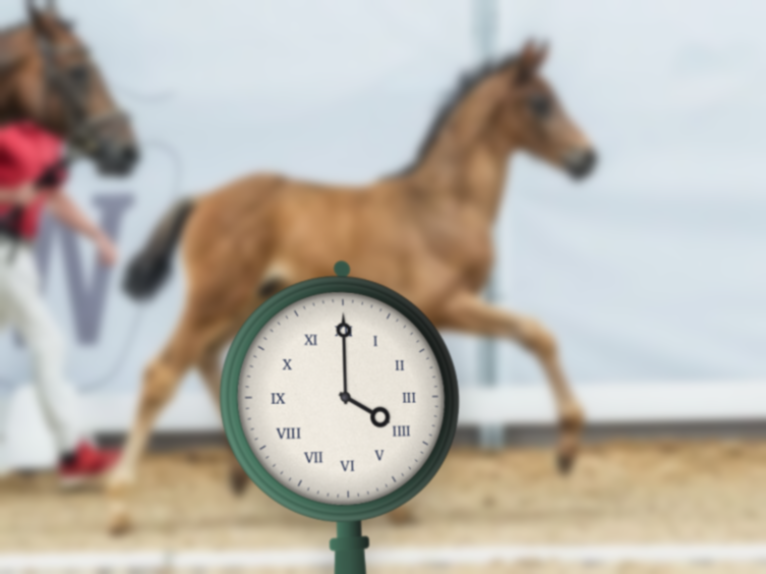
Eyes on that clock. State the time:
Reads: 4:00
